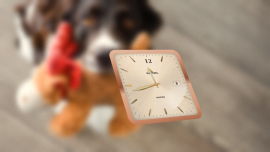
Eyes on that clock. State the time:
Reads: 11:43
